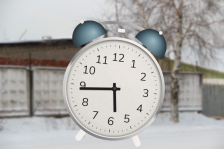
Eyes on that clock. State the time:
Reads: 5:44
